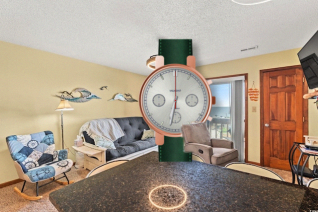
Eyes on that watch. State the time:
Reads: 6:32
